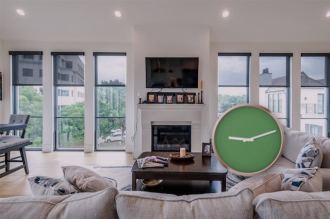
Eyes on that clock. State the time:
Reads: 9:12
